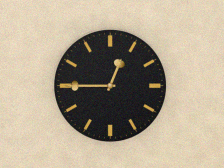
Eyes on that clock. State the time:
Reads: 12:45
